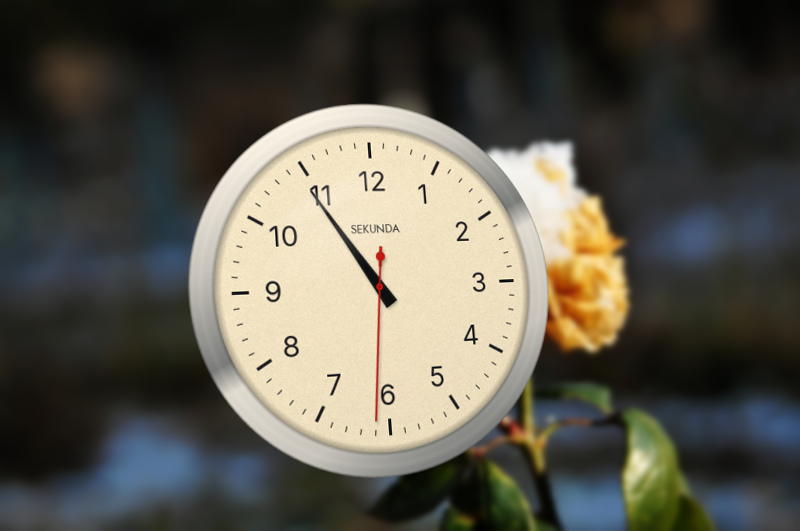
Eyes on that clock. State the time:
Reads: 10:54:31
